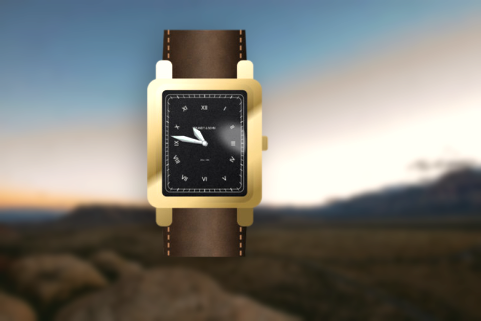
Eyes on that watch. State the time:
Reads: 10:47
